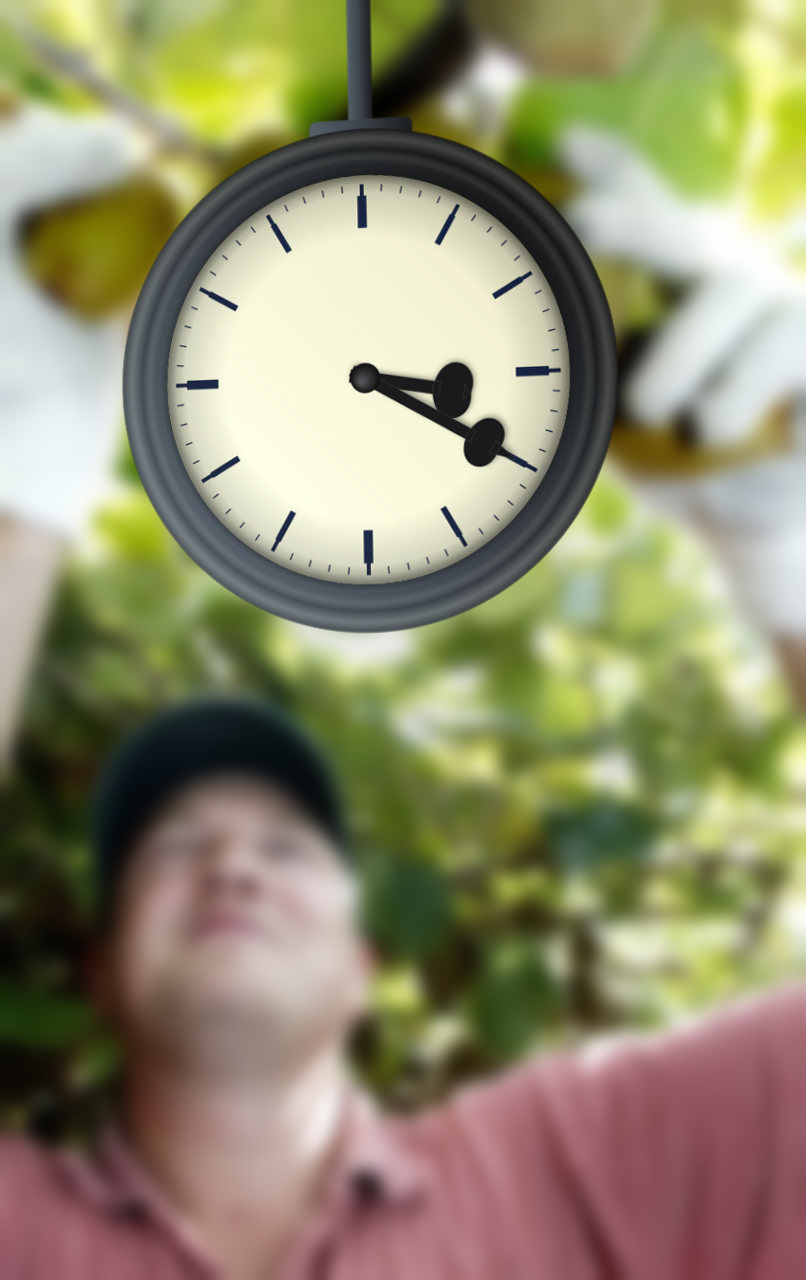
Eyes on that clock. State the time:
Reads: 3:20
